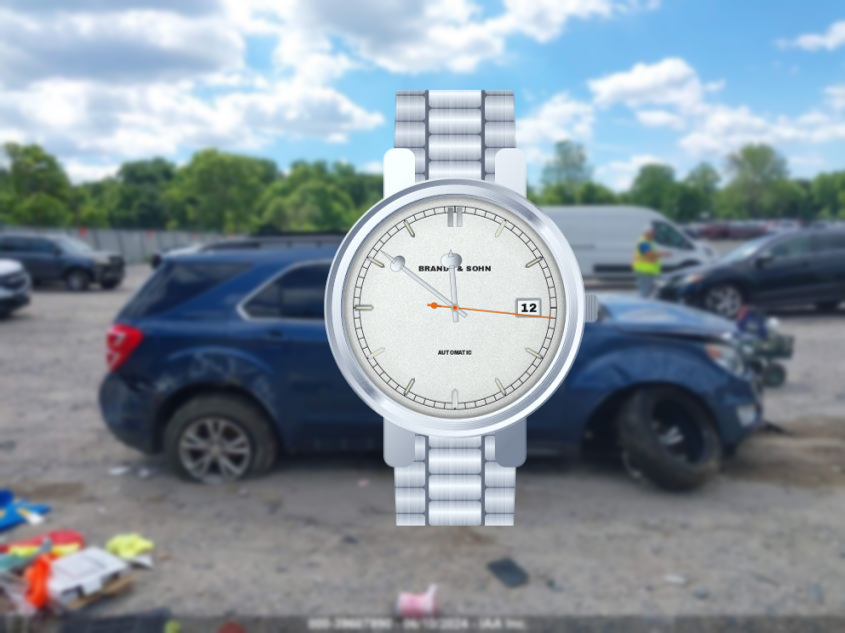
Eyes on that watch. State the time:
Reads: 11:51:16
